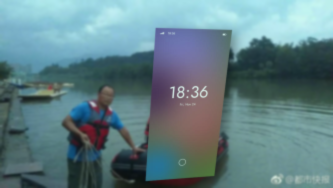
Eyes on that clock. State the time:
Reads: 18:36
